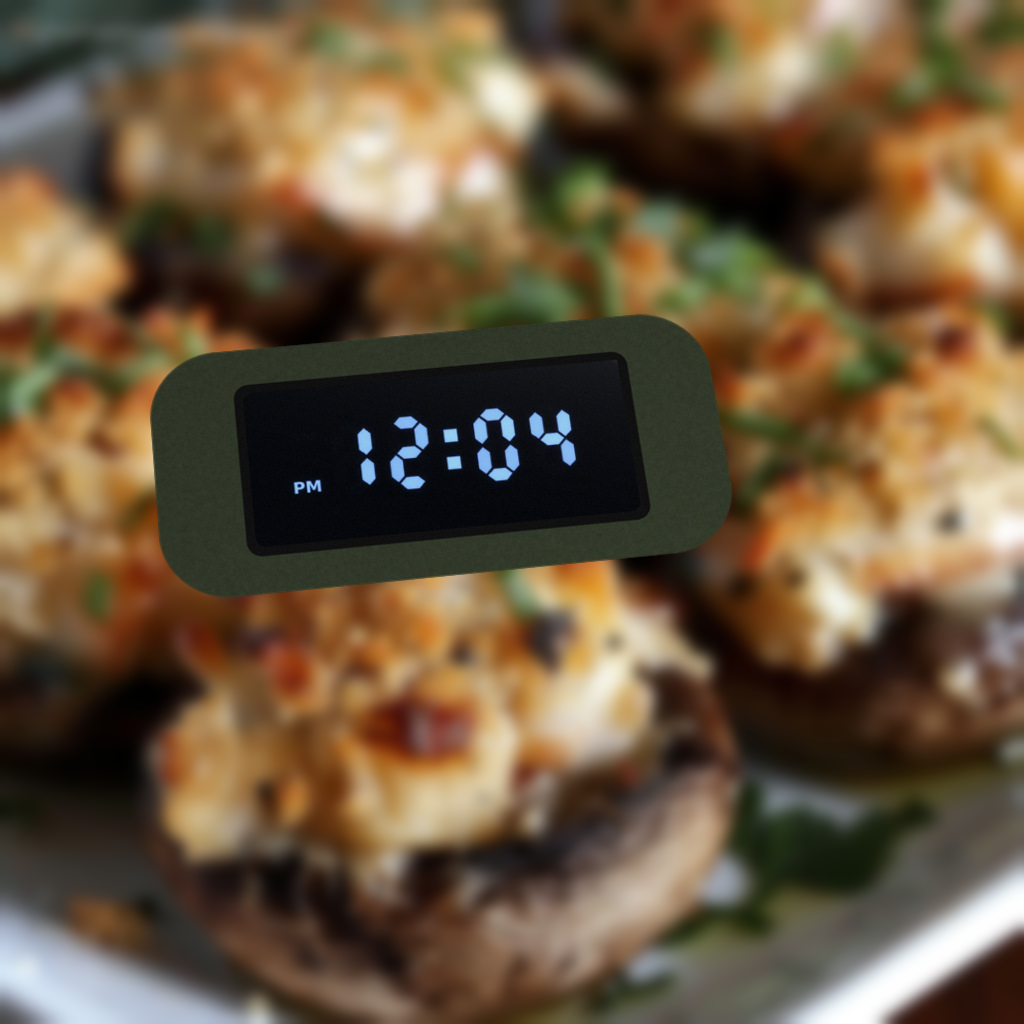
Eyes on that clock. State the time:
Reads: 12:04
